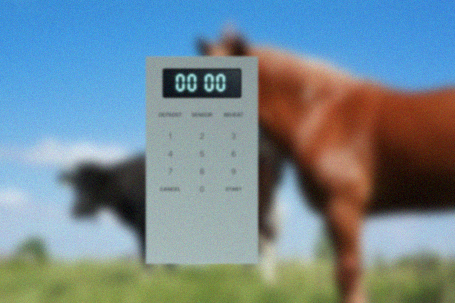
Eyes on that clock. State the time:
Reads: 0:00
